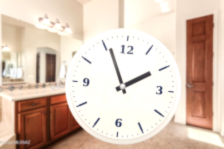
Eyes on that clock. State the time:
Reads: 1:56
